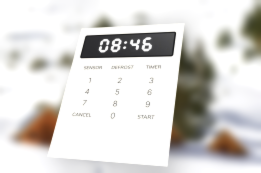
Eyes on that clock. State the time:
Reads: 8:46
